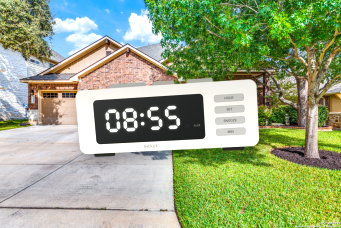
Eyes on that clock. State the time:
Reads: 8:55
